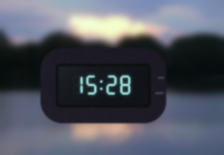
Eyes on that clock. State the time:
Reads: 15:28
